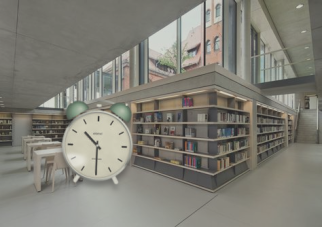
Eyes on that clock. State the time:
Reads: 10:30
